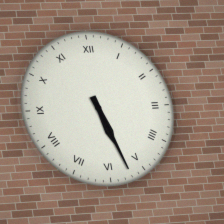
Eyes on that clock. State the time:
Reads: 5:27
